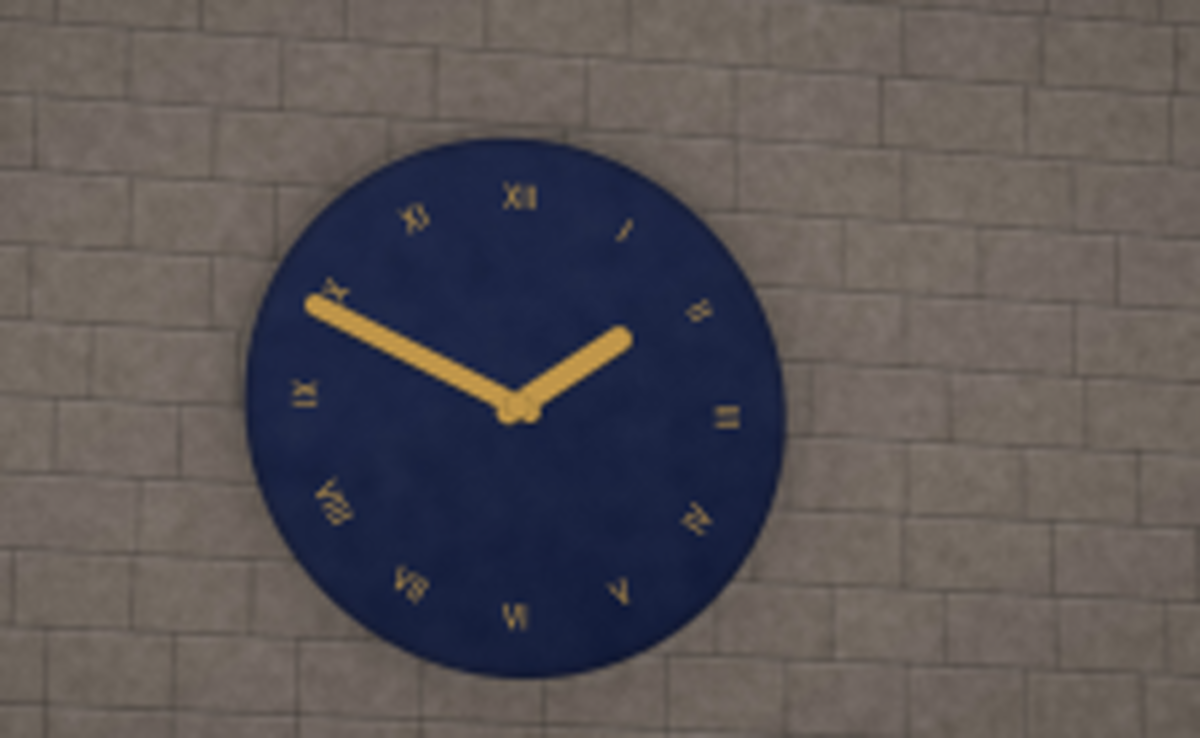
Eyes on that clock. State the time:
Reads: 1:49
